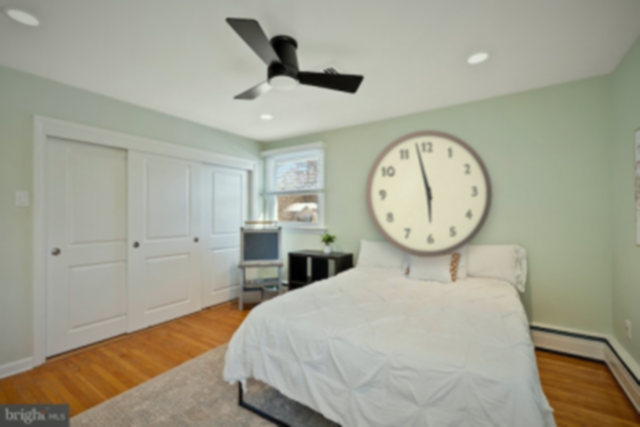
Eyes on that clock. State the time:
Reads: 5:58
